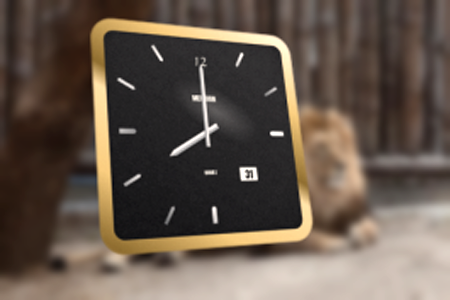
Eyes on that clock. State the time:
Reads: 8:00
